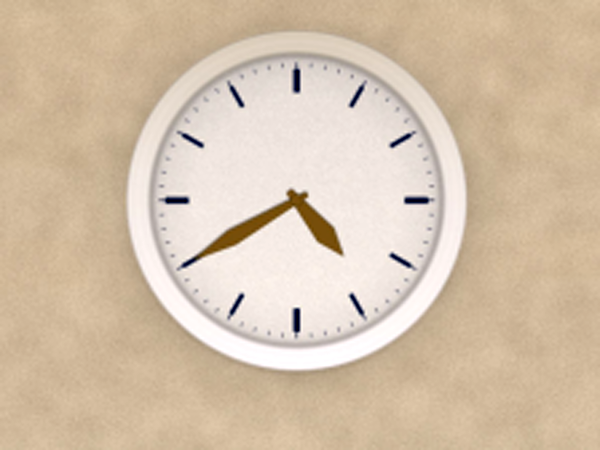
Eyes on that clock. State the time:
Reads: 4:40
